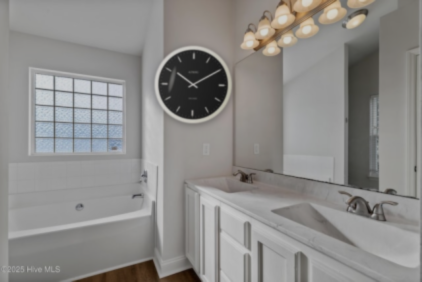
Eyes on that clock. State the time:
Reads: 10:10
